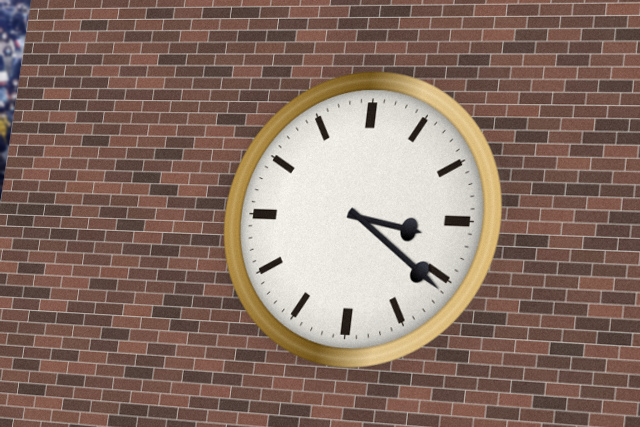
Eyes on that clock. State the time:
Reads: 3:21
